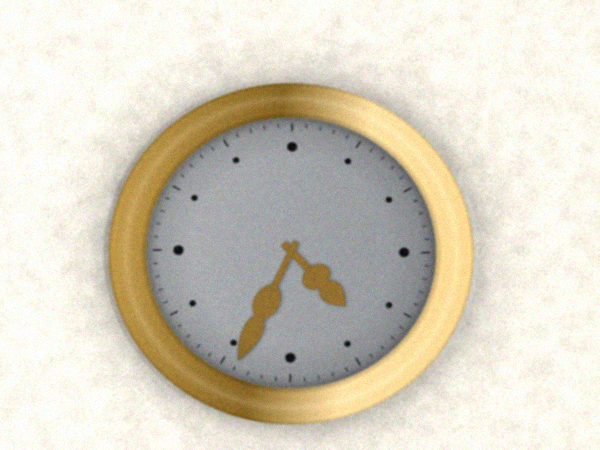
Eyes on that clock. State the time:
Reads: 4:34
